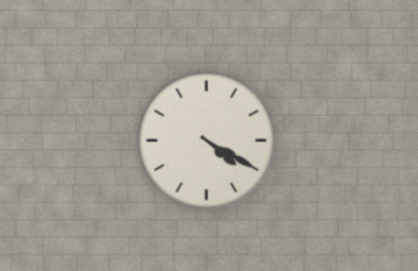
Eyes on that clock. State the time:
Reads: 4:20
